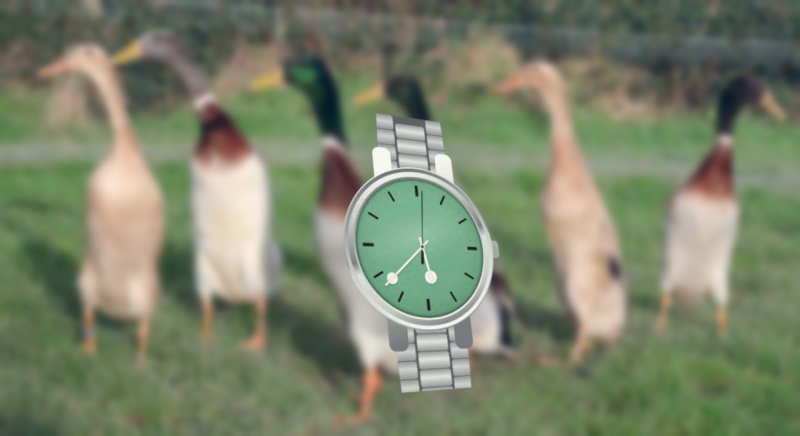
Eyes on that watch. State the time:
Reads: 5:38:01
